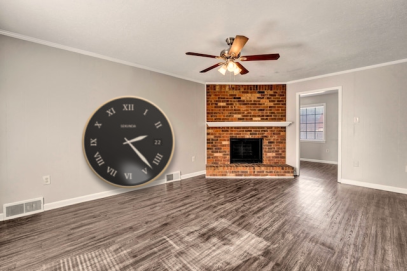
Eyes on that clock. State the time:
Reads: 2:23
